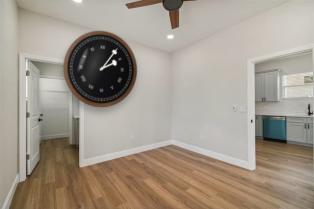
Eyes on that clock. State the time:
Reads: 2:06
